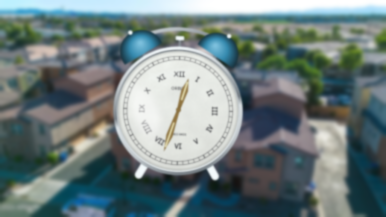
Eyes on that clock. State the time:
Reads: 12:33
